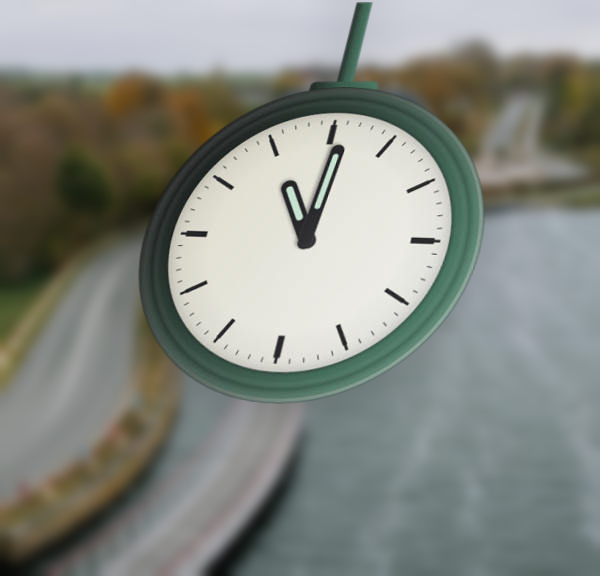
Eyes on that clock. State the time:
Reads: 11:01
